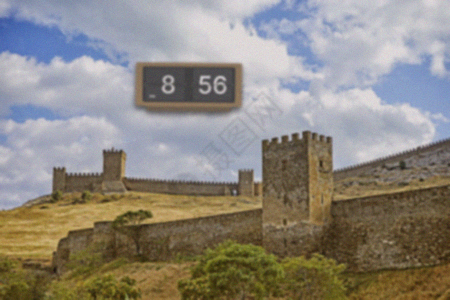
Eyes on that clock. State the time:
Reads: 8:56
